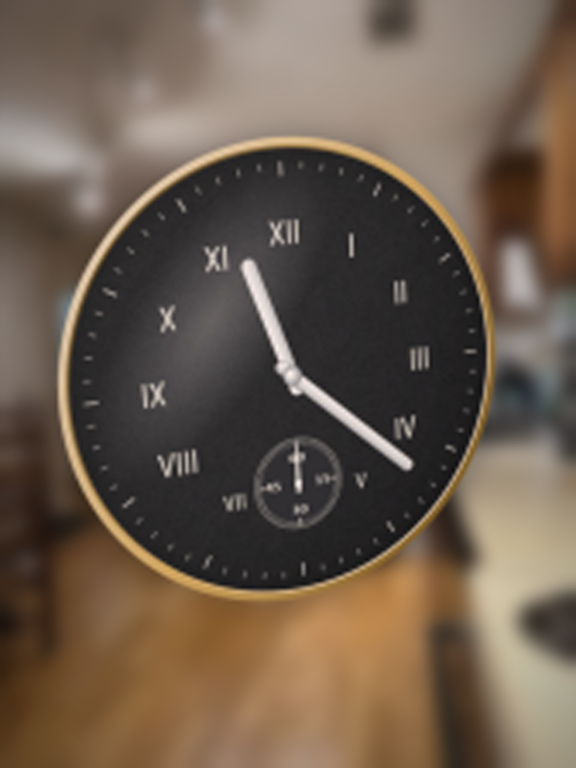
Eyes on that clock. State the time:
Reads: 11:22
